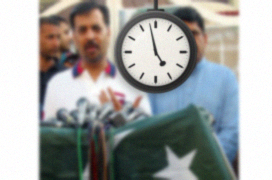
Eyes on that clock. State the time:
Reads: 4:58
